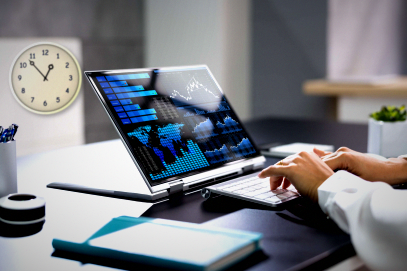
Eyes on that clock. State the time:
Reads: 12:53
